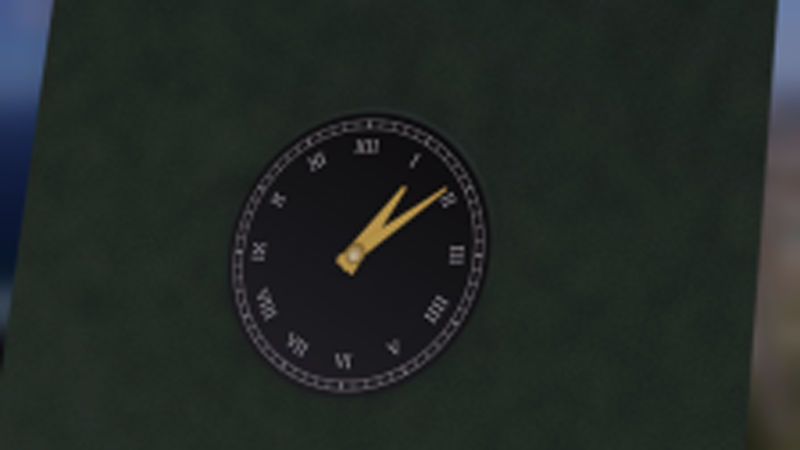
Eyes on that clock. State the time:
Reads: 1:09
